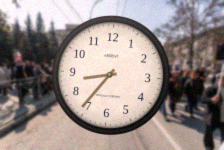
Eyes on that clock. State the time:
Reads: 8:36
